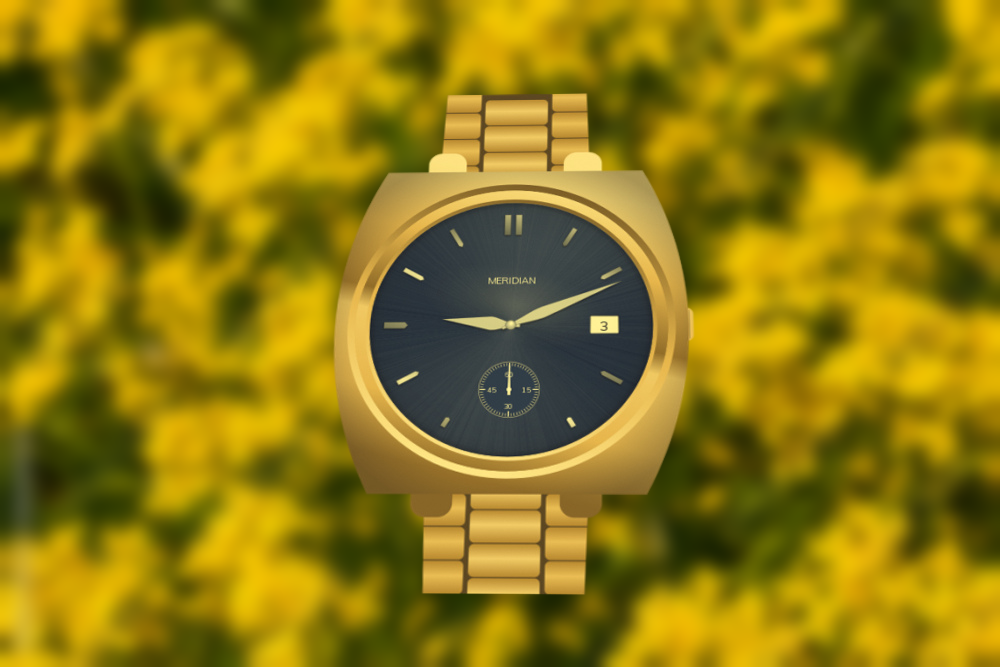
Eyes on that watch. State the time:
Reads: 9:11
